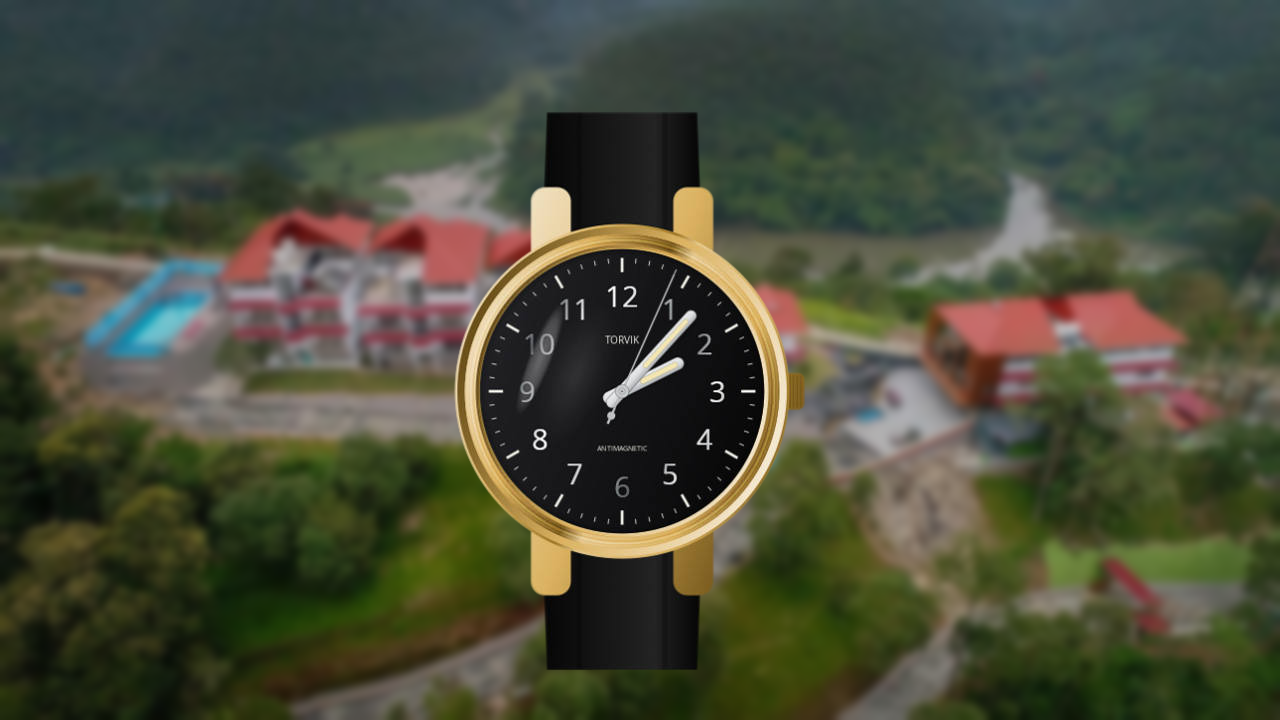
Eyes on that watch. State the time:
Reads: 2:07:04
